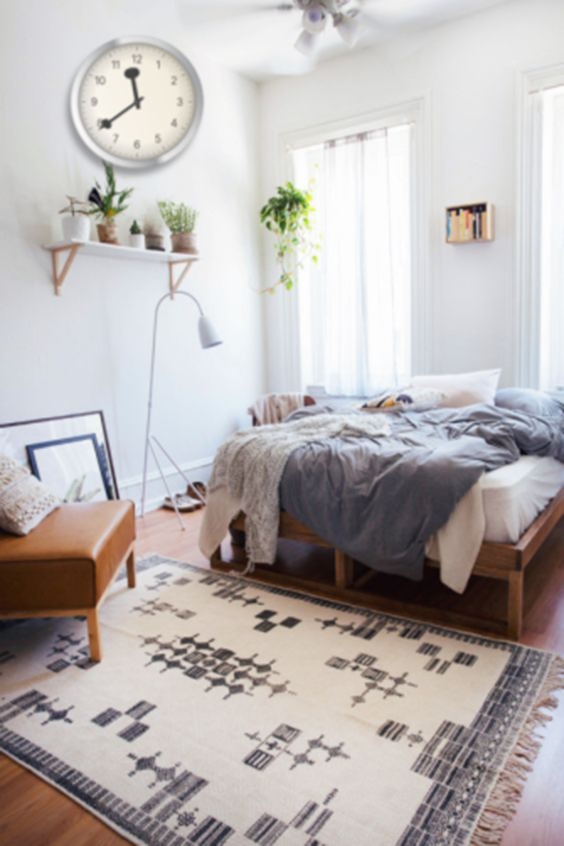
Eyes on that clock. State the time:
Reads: 11:39
